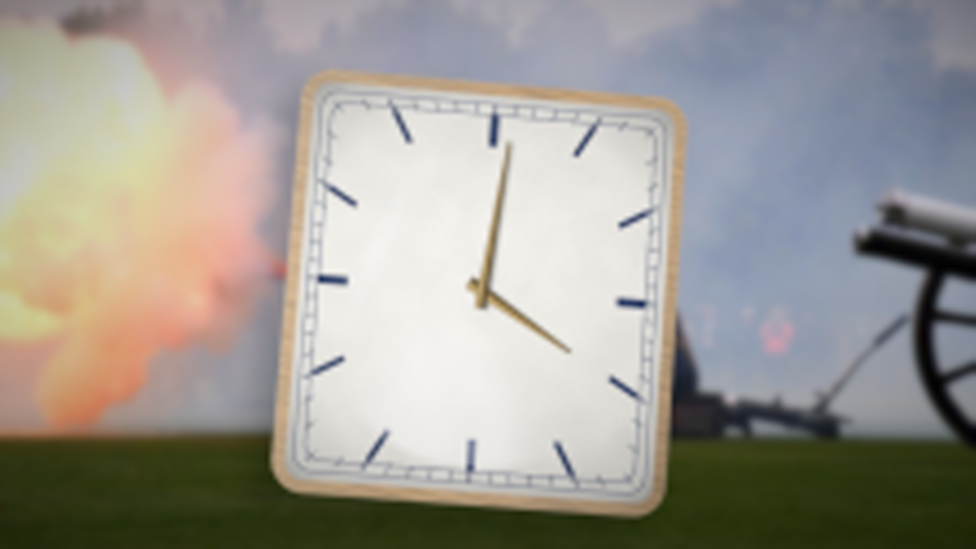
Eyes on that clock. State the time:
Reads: 4:01
